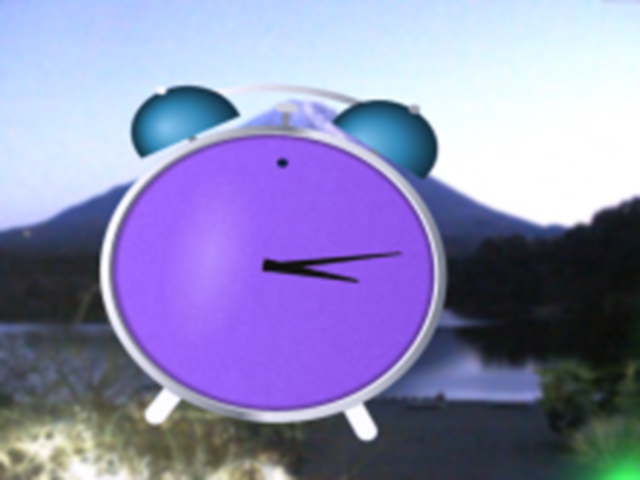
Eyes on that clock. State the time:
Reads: 3:13
